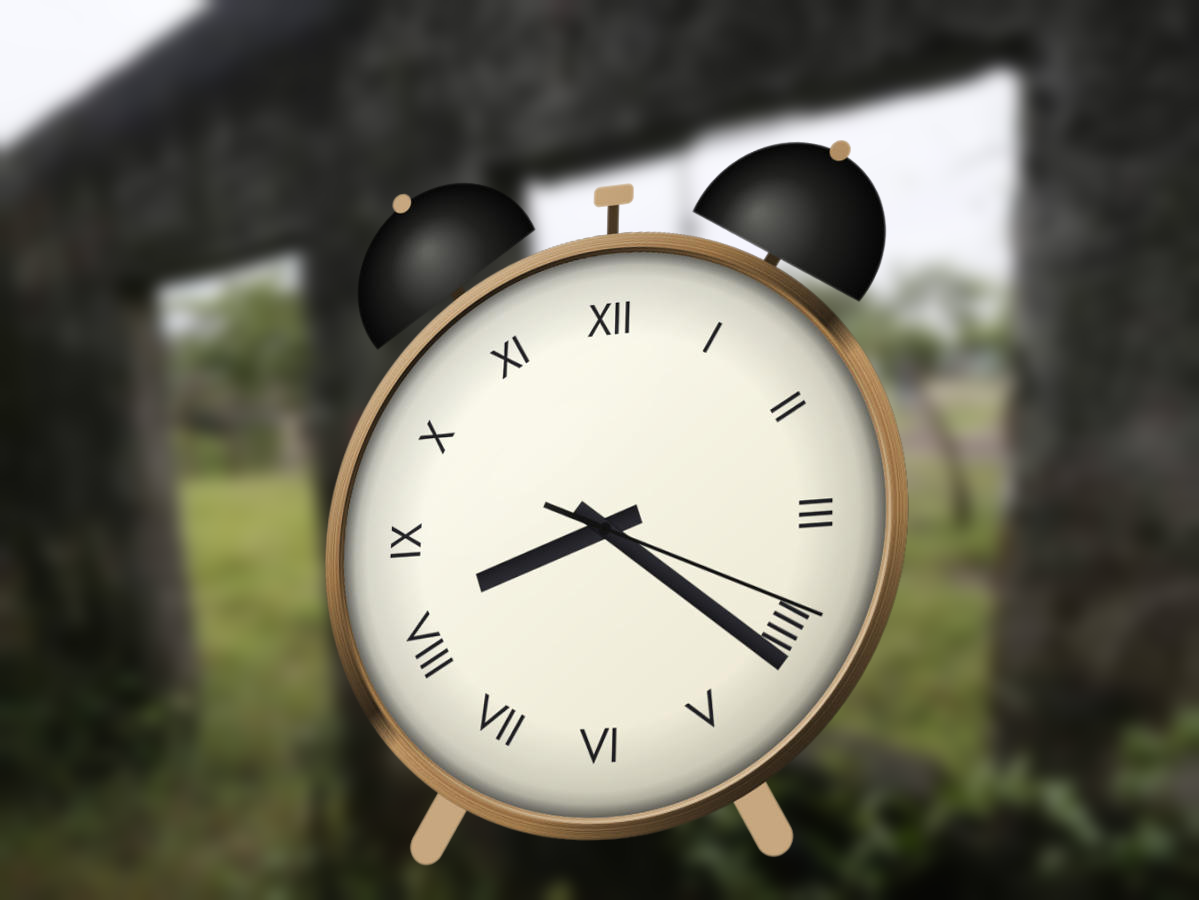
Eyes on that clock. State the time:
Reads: 8:21:19
